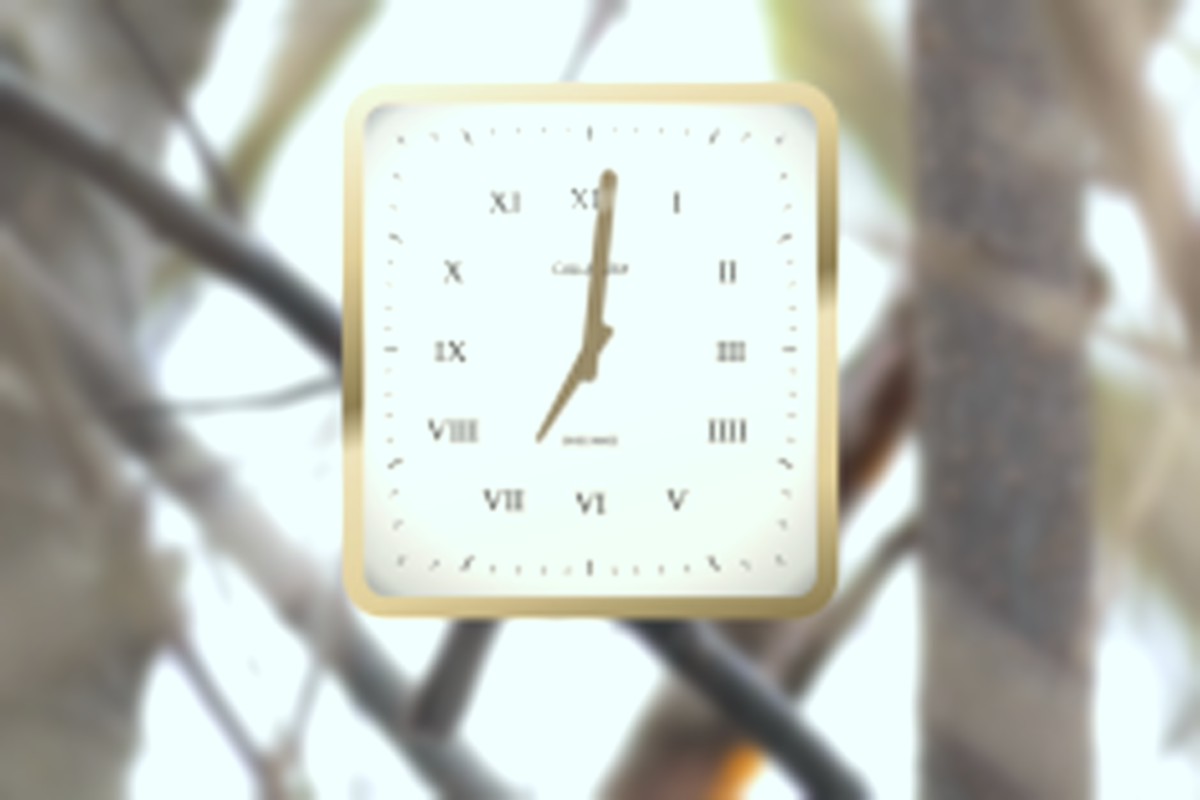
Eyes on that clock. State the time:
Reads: 7:01
